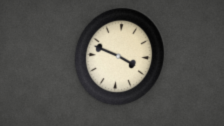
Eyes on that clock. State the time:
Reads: 3:48
